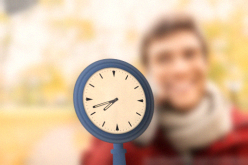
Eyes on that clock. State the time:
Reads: 7:42
